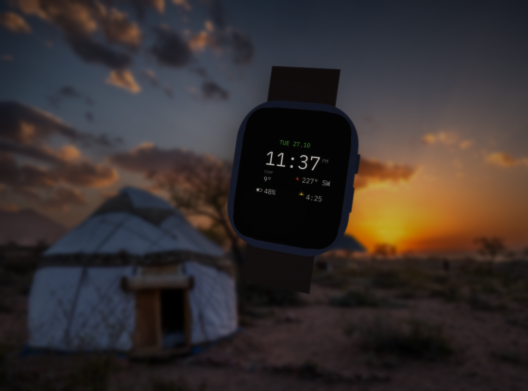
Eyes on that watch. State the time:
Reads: 11:37
